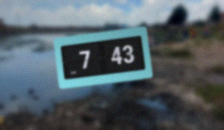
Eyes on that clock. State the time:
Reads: 7:43
